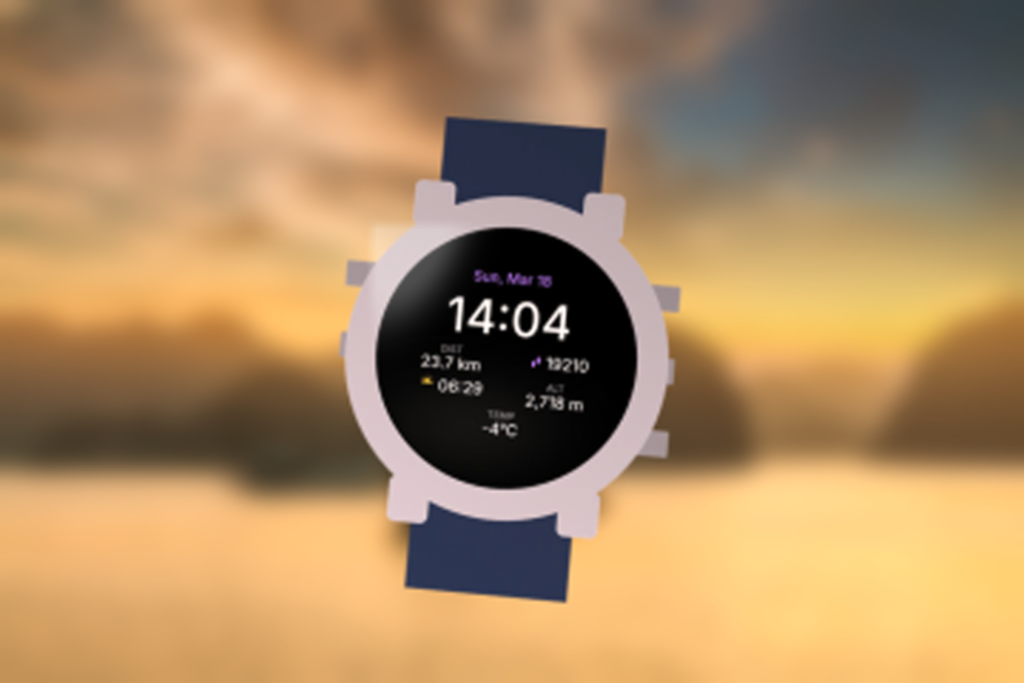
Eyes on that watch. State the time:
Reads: 14:04
